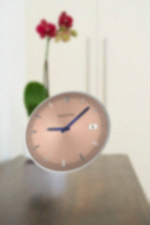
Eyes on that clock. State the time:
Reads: 9:08
